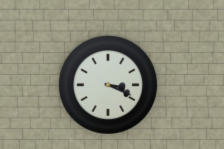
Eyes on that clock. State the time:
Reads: 3:19
